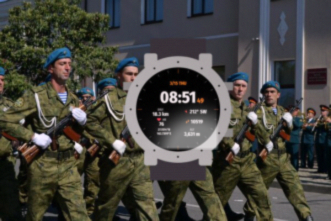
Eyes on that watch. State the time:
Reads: 8:51
